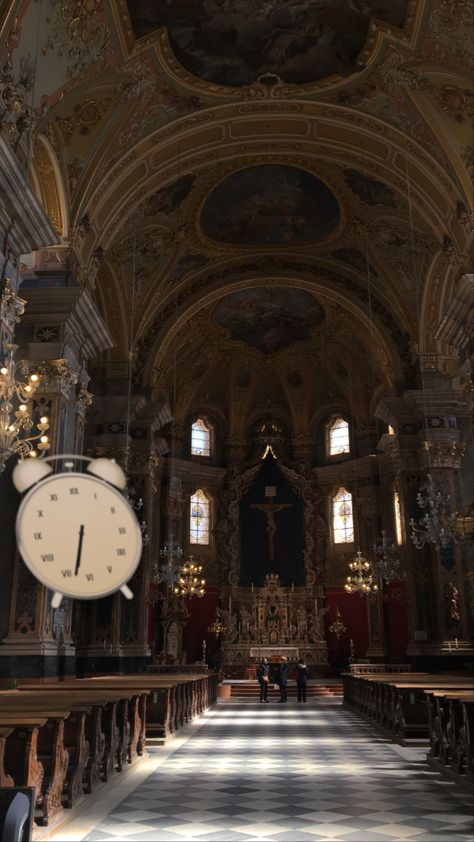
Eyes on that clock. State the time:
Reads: 6:33
